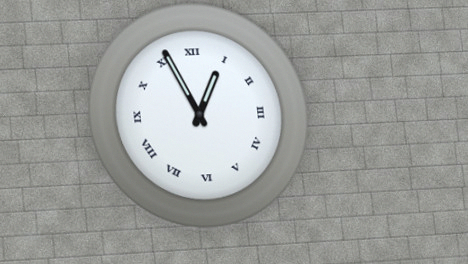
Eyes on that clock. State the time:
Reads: 12:56
